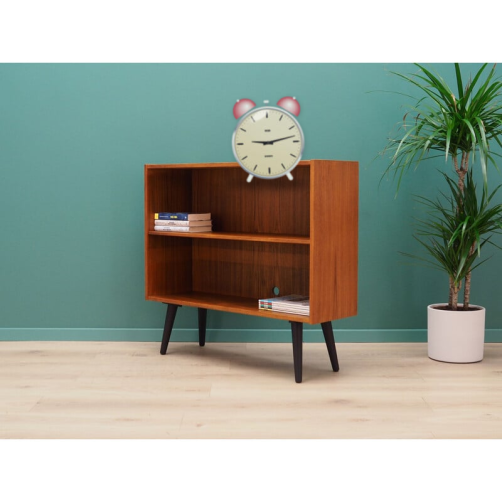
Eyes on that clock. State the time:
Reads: 9:13
